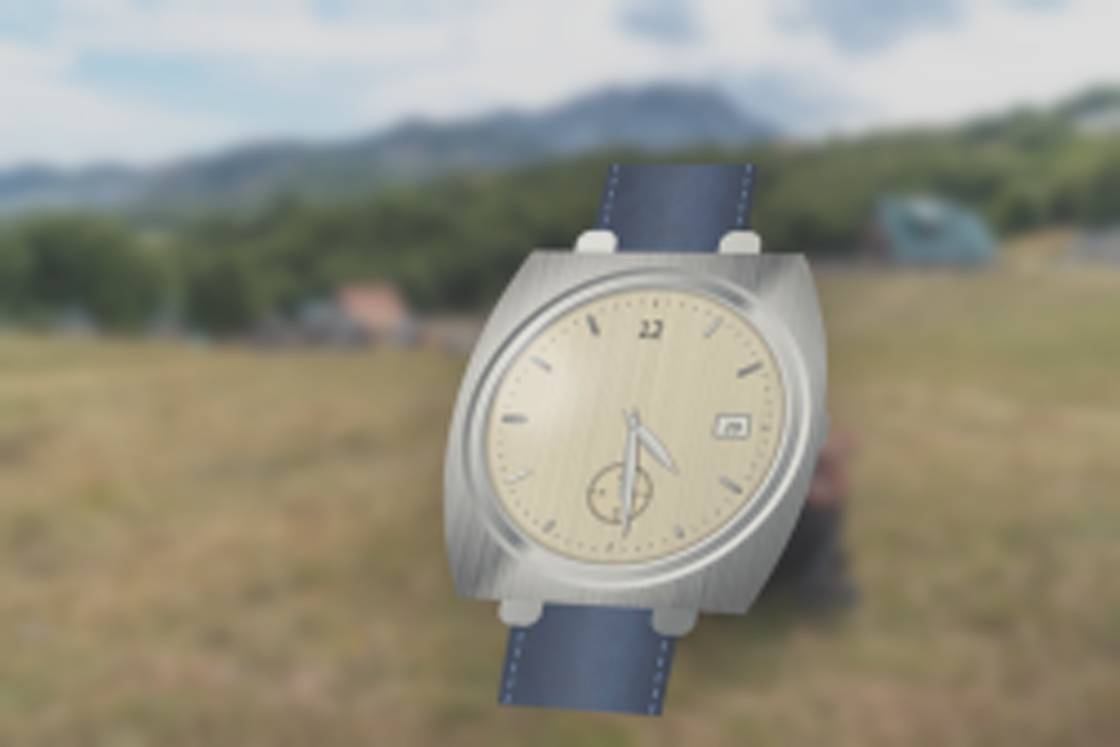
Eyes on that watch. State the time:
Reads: 4:29
